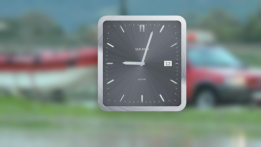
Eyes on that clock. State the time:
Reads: 9:03
